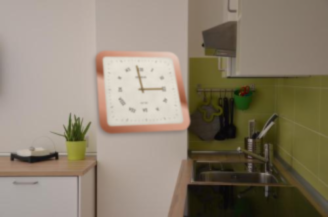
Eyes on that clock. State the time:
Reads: 2:59
